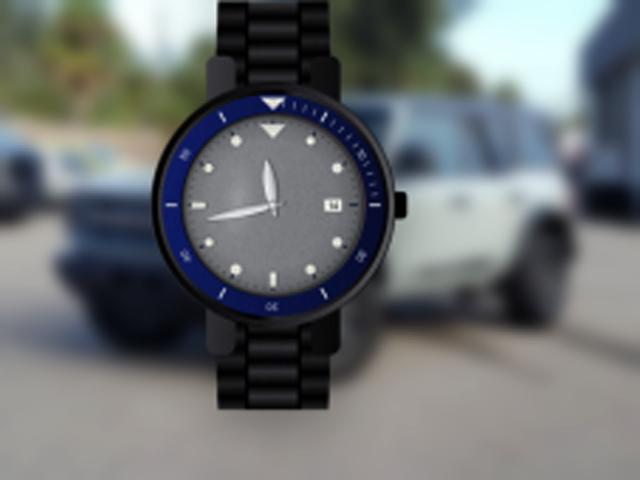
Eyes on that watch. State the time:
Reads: 11:43
